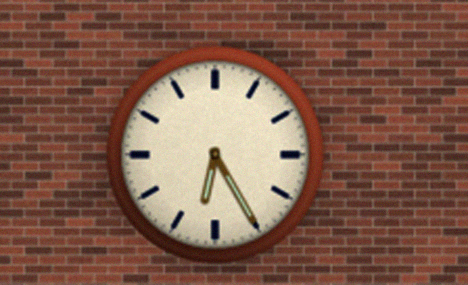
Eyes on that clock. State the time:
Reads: 6:25
